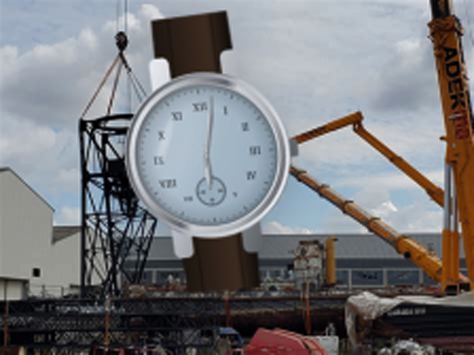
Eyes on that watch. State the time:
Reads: 6:02
